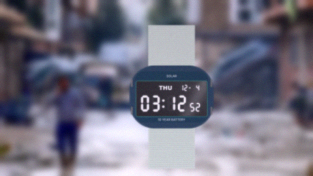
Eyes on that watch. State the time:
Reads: 3:12
